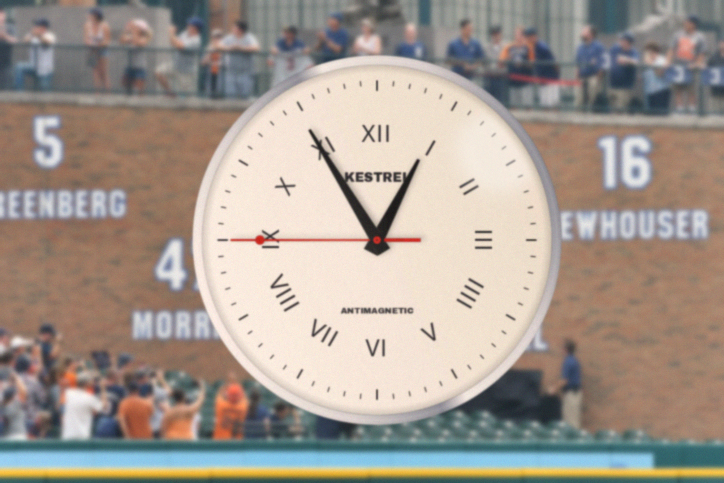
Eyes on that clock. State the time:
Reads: 12:54:45
